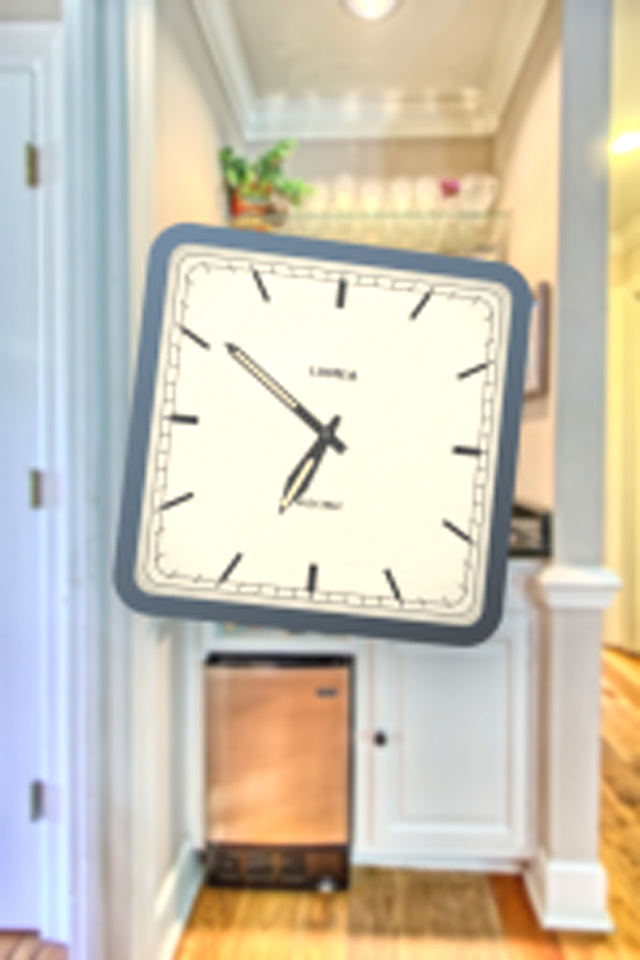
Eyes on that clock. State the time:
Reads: 6:51
